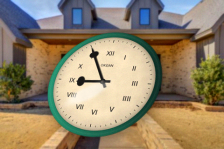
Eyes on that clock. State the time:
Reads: 8:55
